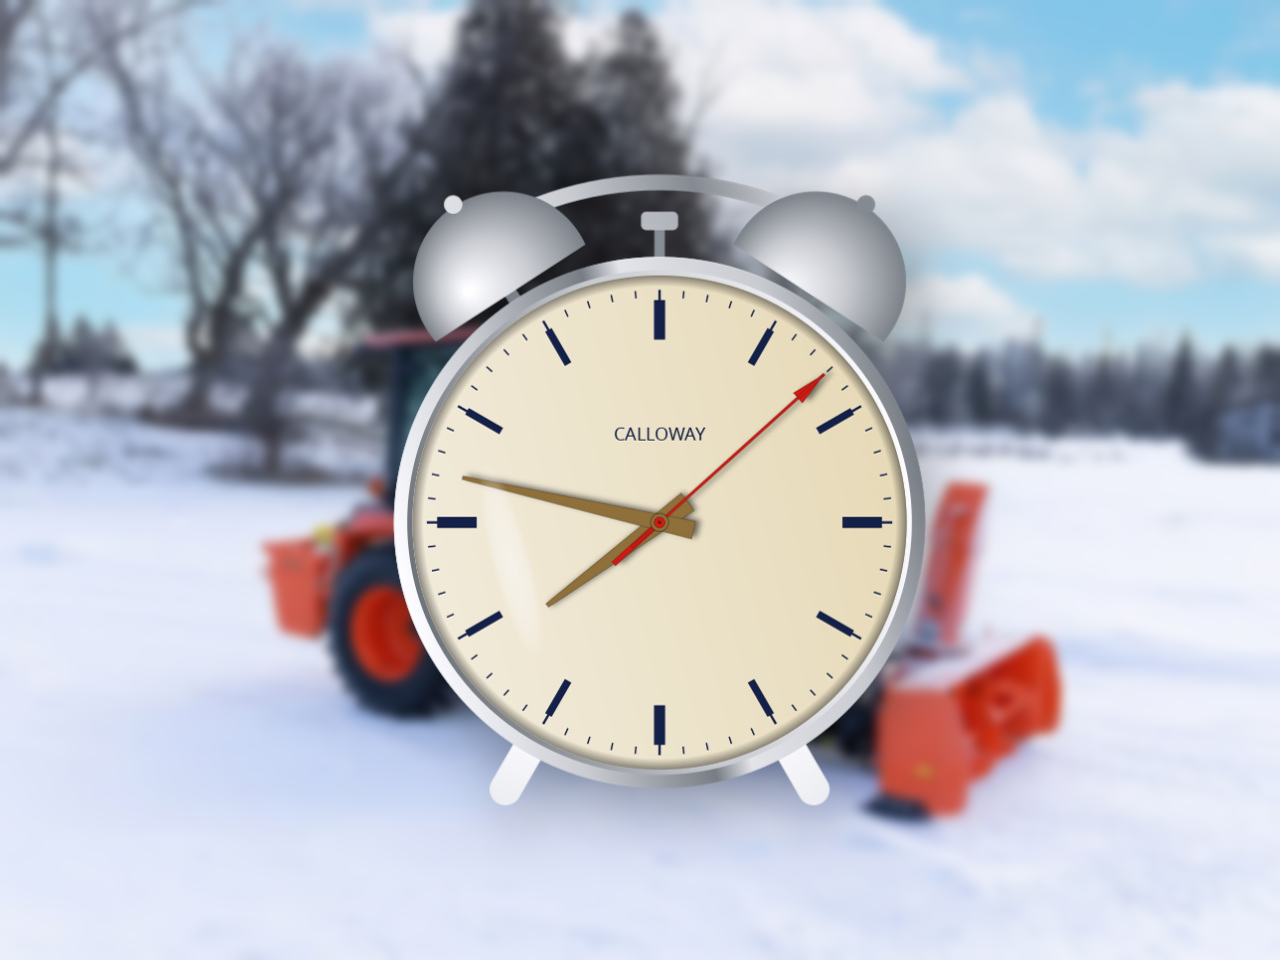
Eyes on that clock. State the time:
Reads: 7:47:08
